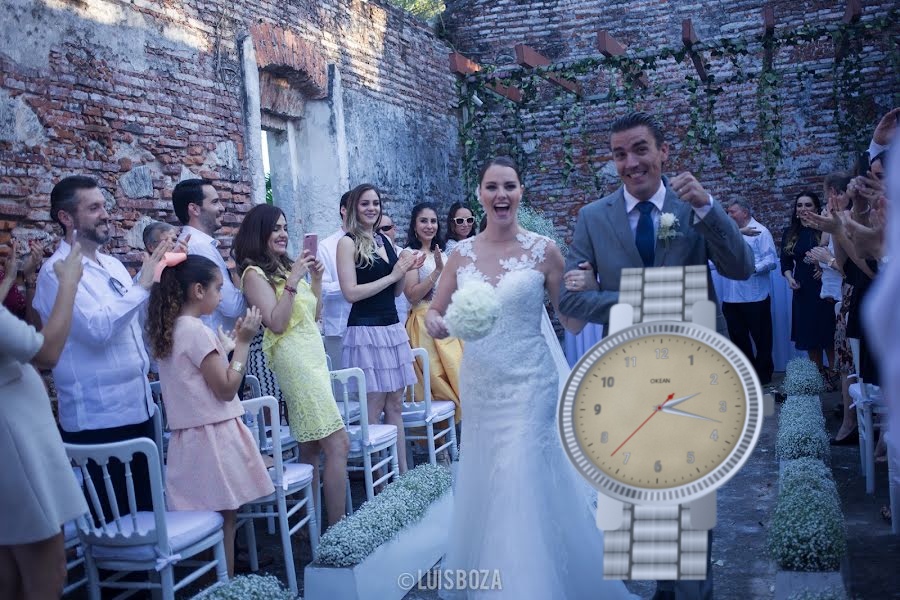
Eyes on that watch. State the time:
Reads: 2:17:37
